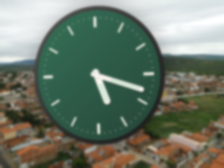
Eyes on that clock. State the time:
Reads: 5:18
